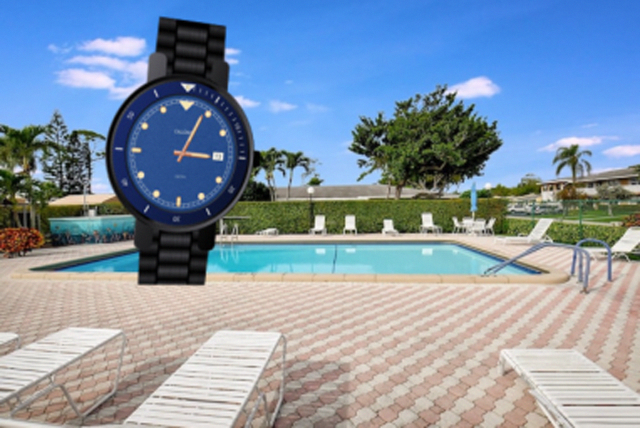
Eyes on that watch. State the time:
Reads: 3:04
